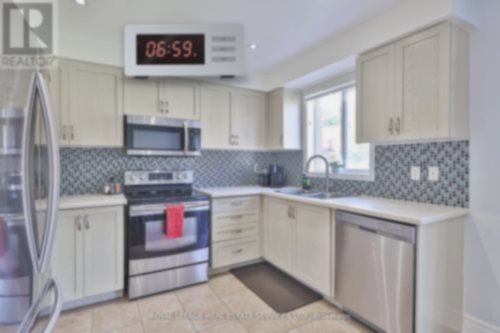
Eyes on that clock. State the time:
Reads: 6:59
